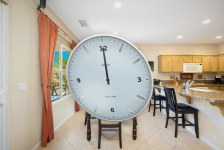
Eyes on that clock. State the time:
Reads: 12:00
